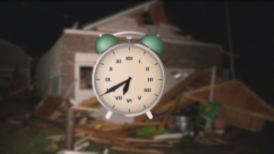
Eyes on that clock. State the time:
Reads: 6:40
